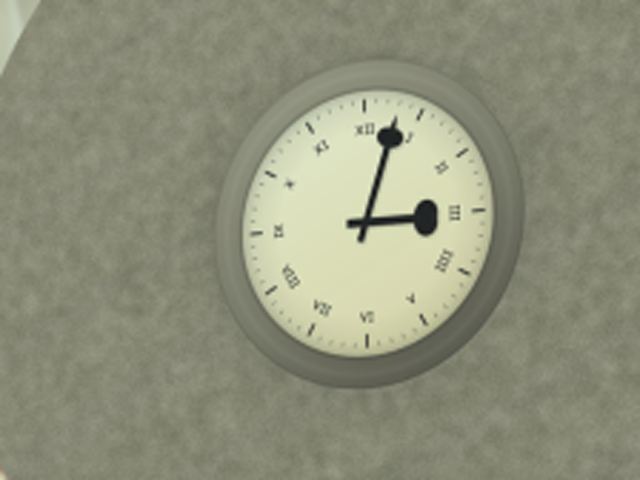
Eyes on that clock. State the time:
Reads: 3:03
